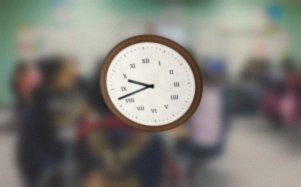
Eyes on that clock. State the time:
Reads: 9:42
